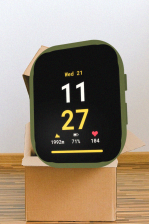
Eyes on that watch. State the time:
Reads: 11:27
